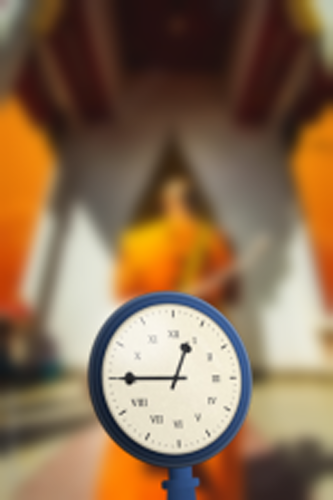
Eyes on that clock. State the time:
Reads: 12:45
